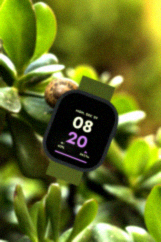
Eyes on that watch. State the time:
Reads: 8:20
